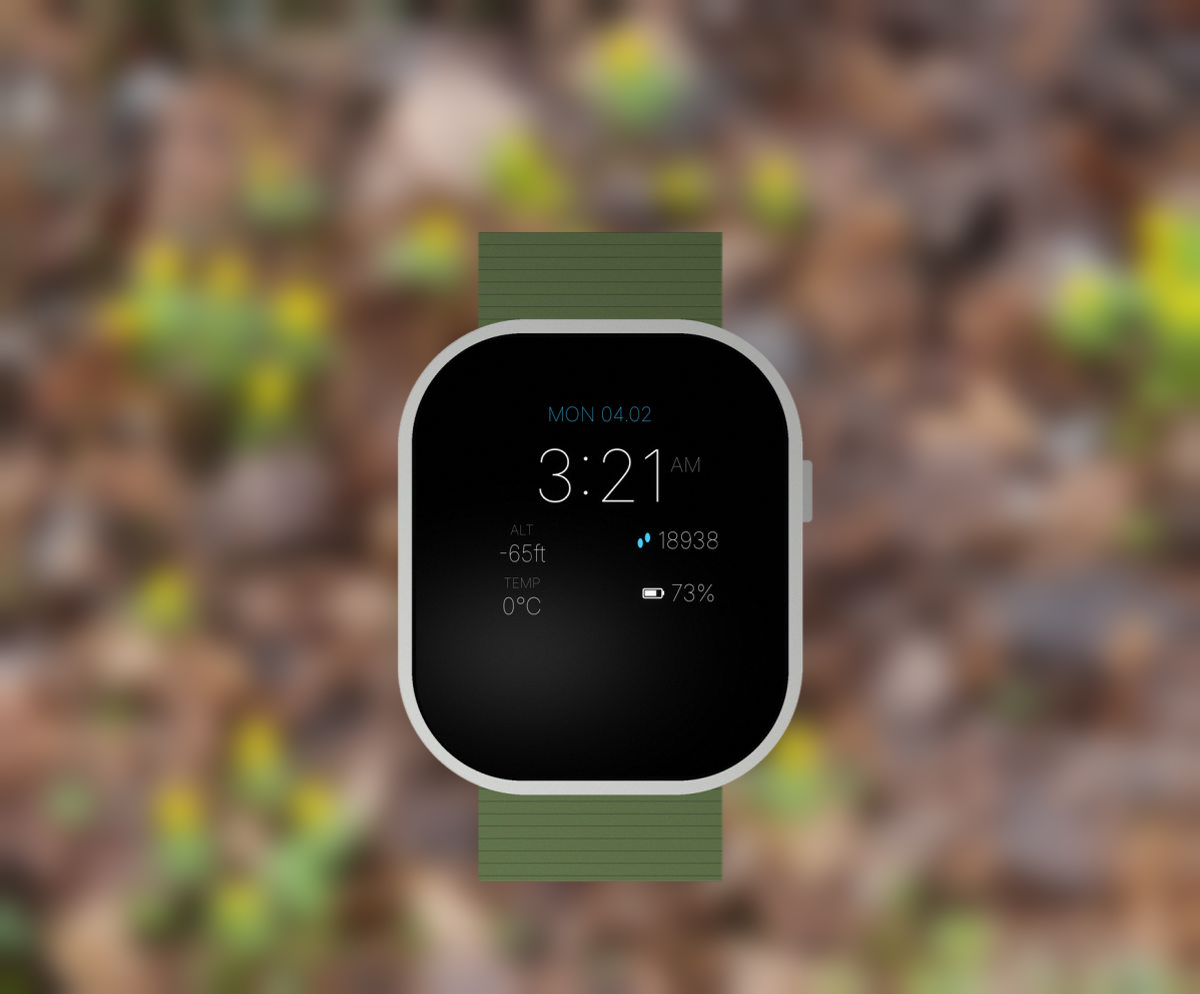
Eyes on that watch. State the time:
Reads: 3:21
